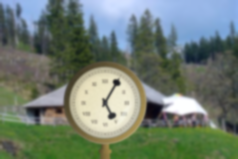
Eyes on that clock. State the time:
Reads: 5:05
